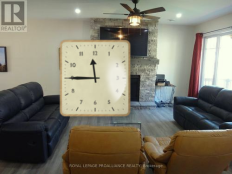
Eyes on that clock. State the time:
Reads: 11:45
